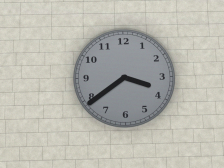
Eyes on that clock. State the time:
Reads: 3:39
